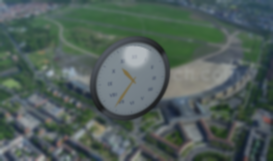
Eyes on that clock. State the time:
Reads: 10:36
